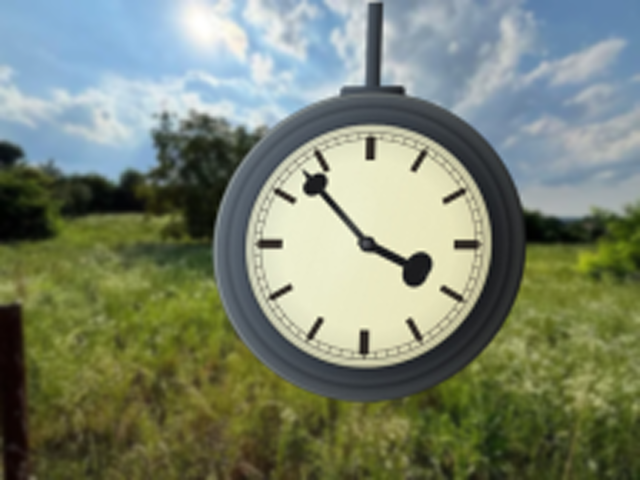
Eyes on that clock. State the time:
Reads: 3:53
